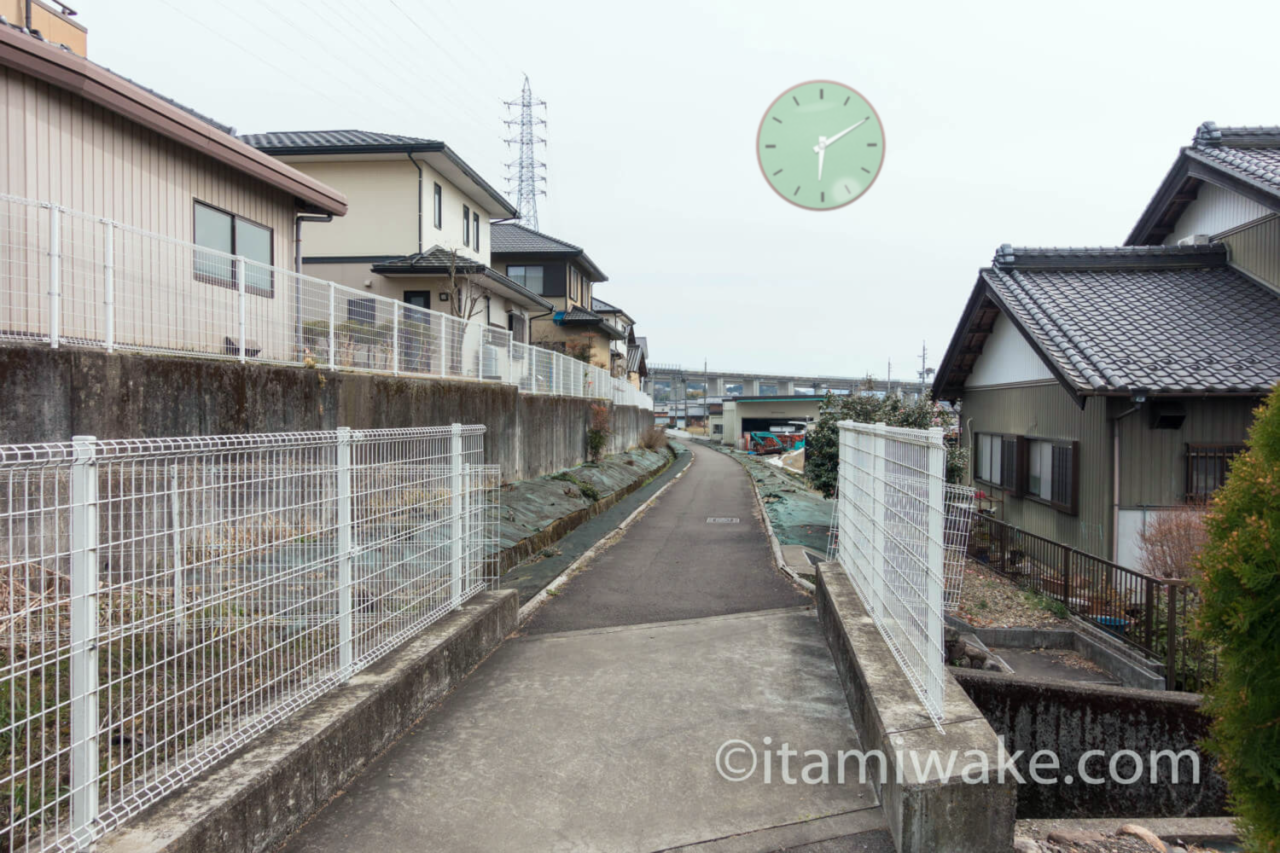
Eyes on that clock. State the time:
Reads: 6:10
